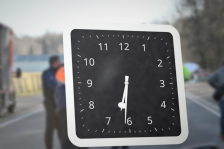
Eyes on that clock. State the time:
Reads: 6:31
